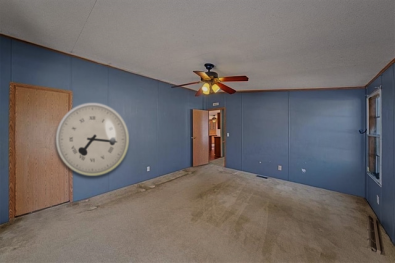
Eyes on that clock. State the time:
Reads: 7:16
